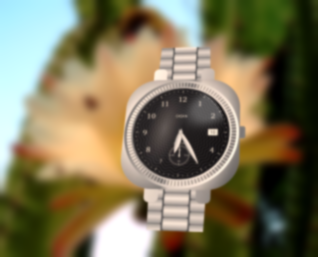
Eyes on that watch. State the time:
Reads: 6:25
